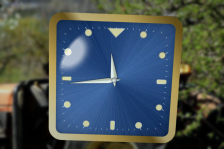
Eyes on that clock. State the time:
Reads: 11:44
